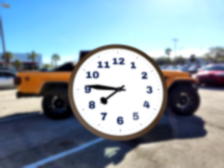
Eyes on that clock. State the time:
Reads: 7:46
